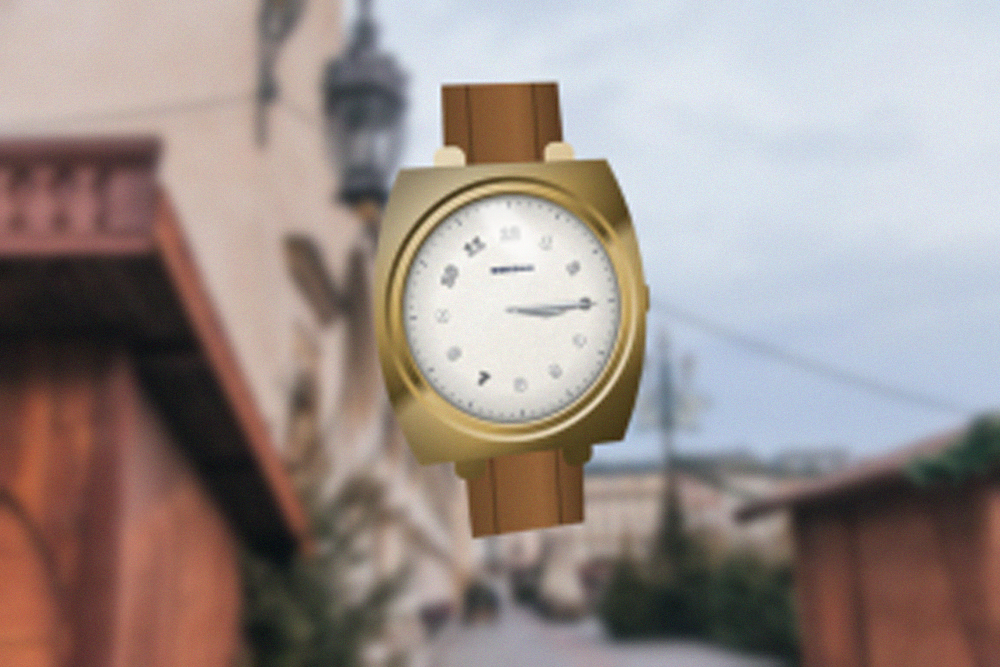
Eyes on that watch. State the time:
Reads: 3:15
